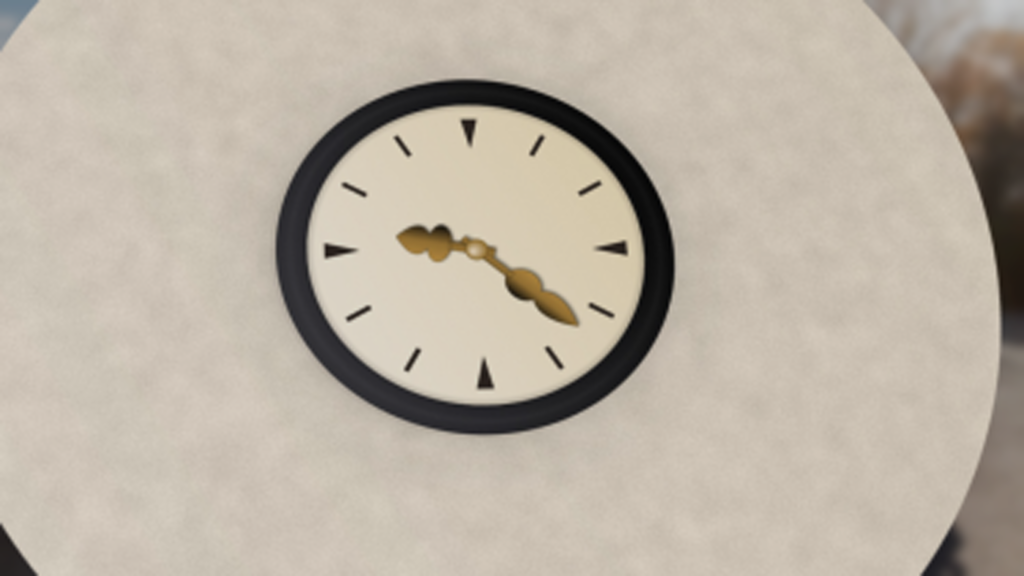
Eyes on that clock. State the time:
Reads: 9:22
